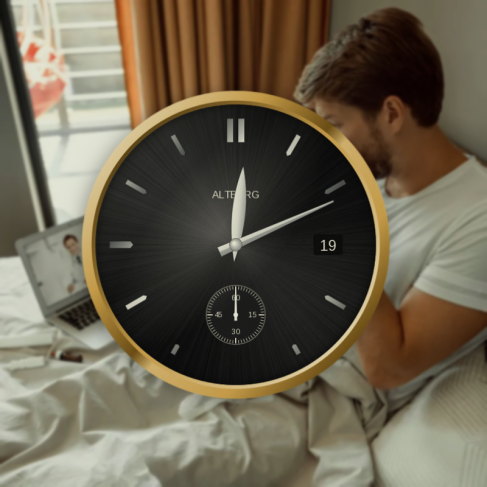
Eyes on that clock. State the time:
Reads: 12:11
